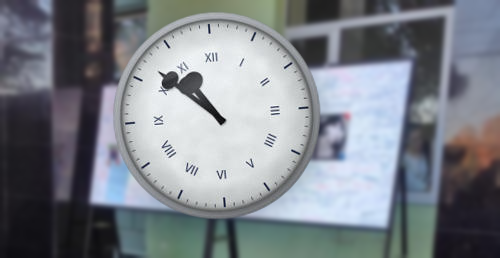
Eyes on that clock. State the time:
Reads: 10:52
